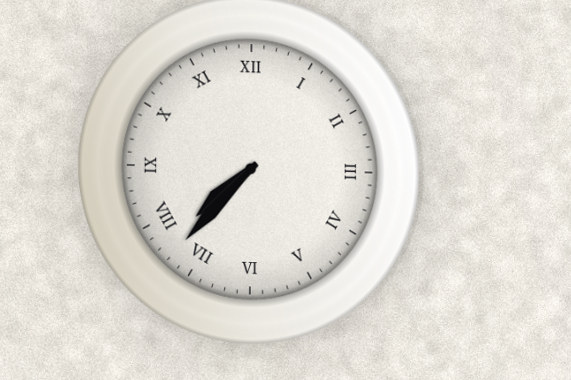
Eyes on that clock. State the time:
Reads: 7:37
